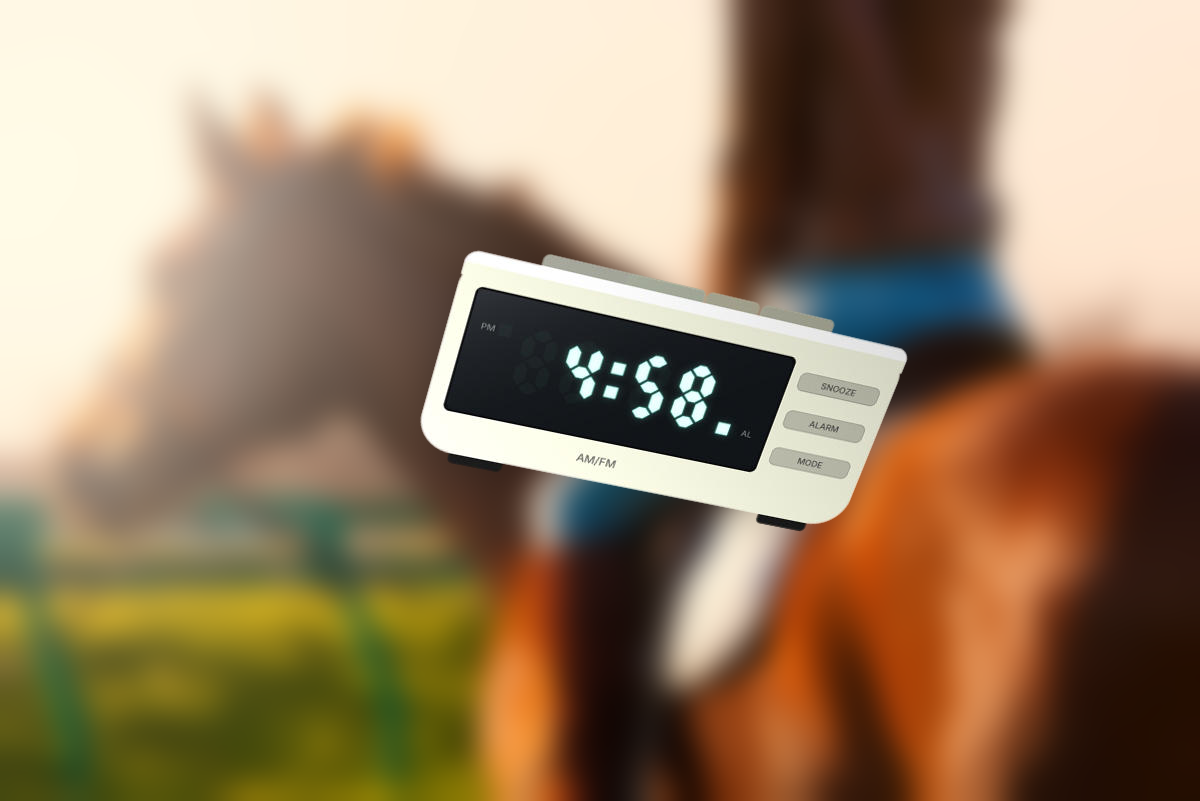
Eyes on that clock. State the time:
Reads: 4:58
